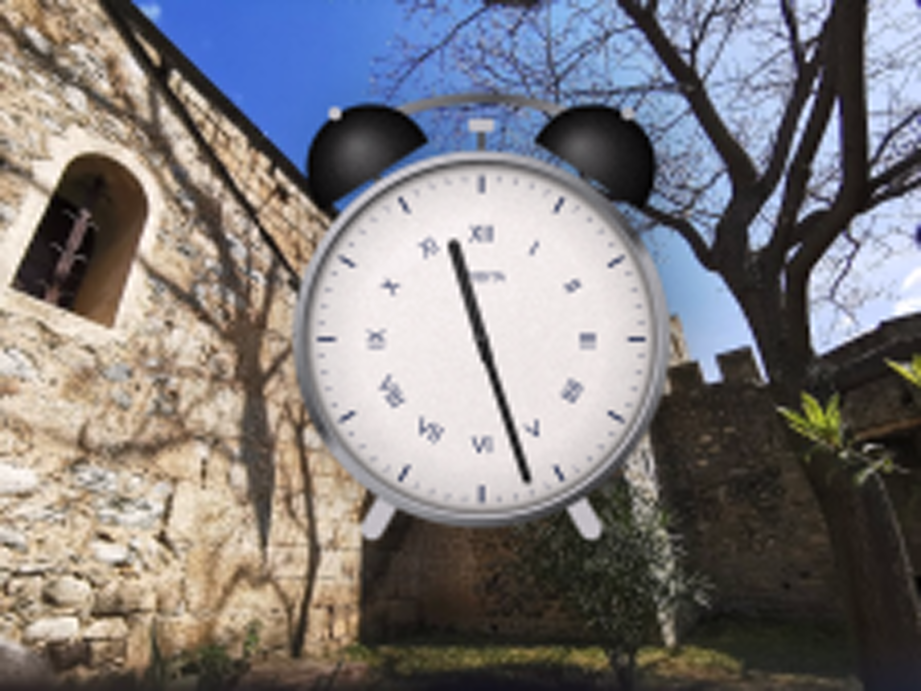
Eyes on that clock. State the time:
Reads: 11:27
